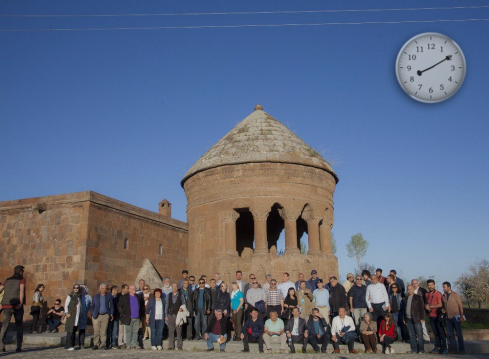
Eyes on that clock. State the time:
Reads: 8:10
